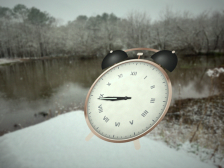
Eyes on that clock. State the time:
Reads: 8:44
